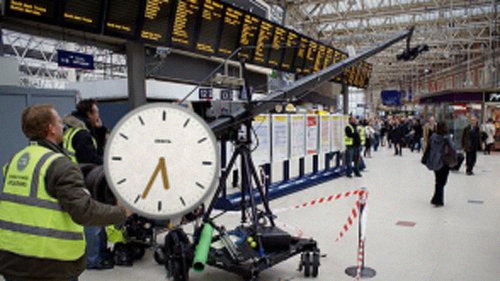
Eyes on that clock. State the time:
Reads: 5:34
